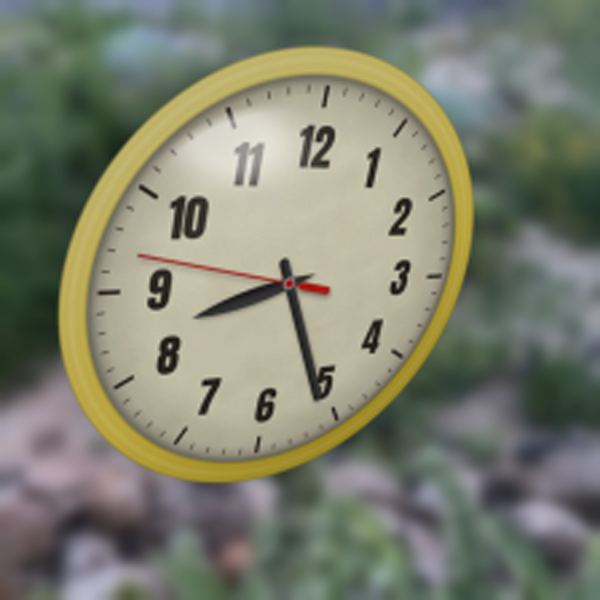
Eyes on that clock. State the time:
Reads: 8:25:47
